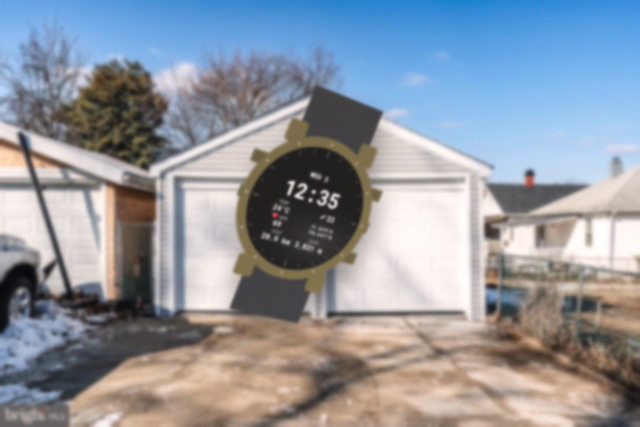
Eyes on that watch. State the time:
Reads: 12:35
